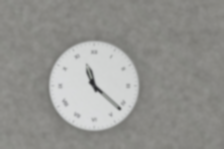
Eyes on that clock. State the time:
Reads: 11:22
